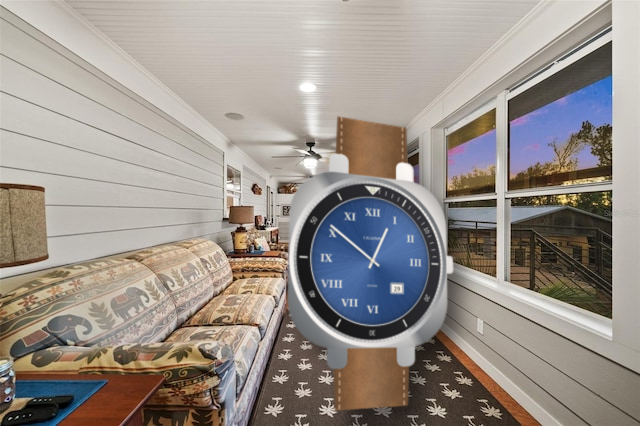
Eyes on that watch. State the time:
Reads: 12:51
